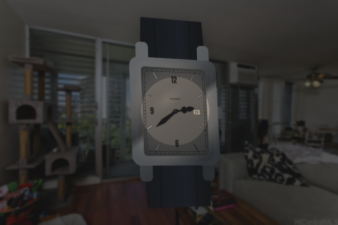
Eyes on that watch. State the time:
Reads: 2:39
